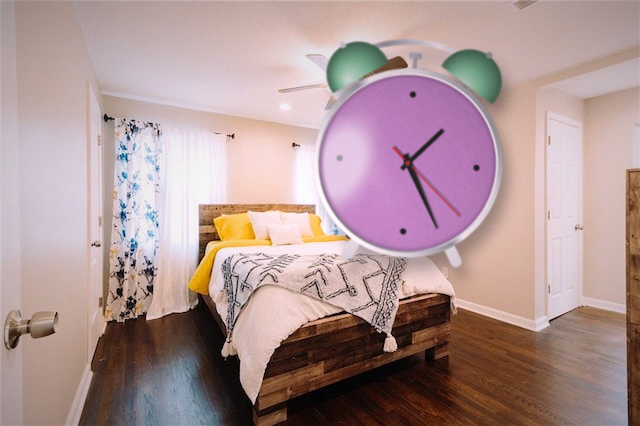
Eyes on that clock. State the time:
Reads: 1:25:22
